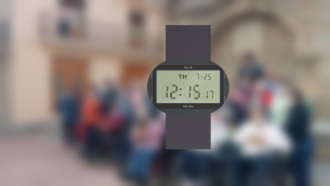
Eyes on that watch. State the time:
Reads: 12:15:17
